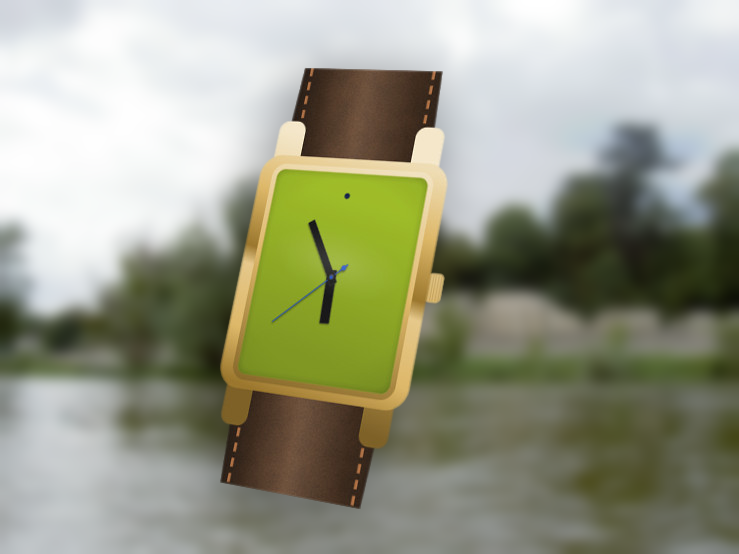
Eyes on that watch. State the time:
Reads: 5:54:38
